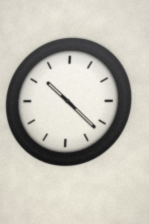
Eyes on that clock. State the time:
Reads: 10:22
